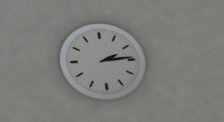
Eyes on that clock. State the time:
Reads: 2:14
